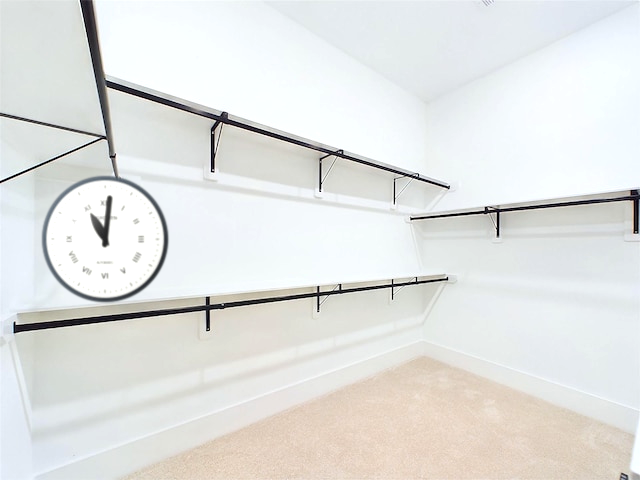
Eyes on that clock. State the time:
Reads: 11:01
